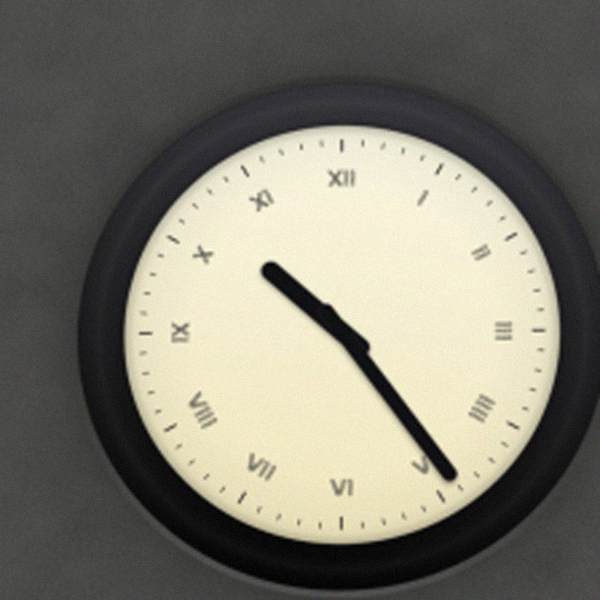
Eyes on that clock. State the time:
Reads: 10:24
